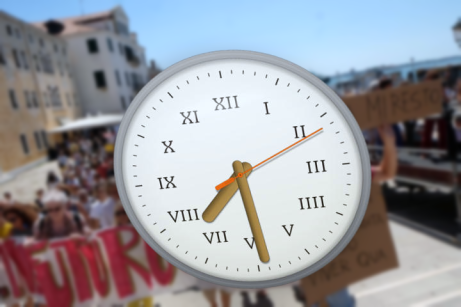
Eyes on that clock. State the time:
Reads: 7:29:11
